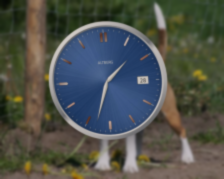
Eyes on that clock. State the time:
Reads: 1:33
